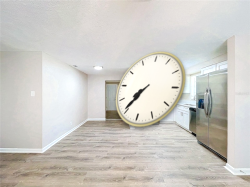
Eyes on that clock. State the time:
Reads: 7:36
